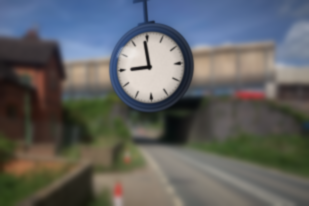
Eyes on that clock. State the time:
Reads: 8:59
